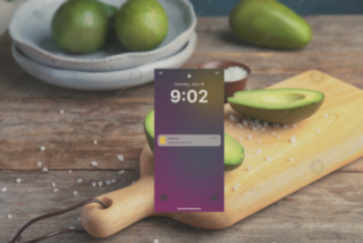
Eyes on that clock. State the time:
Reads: 9:02
